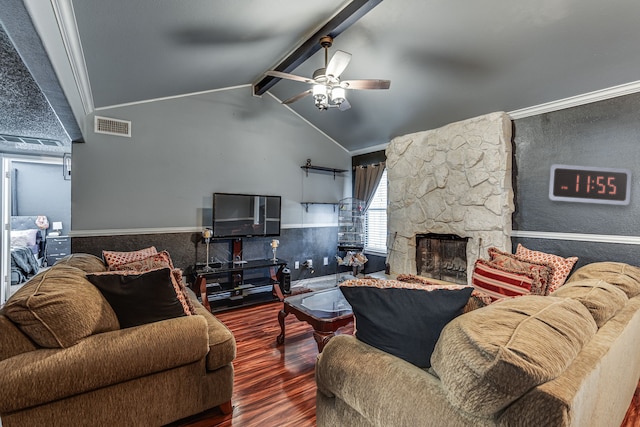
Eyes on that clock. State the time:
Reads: 11:55
